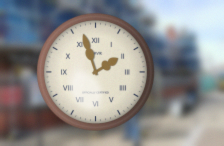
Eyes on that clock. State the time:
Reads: 1:57
